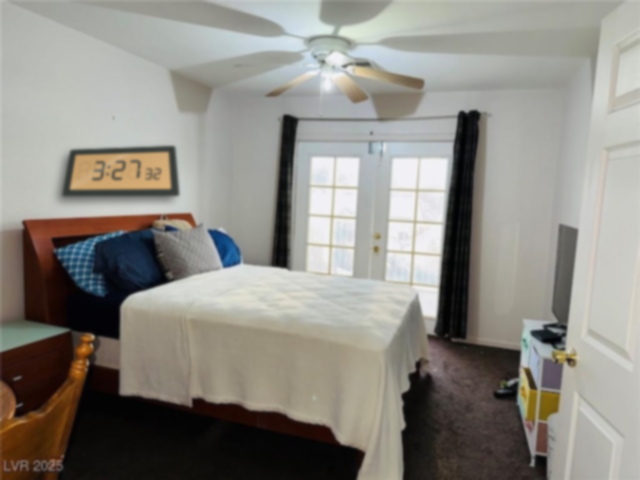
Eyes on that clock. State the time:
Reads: 3:27
